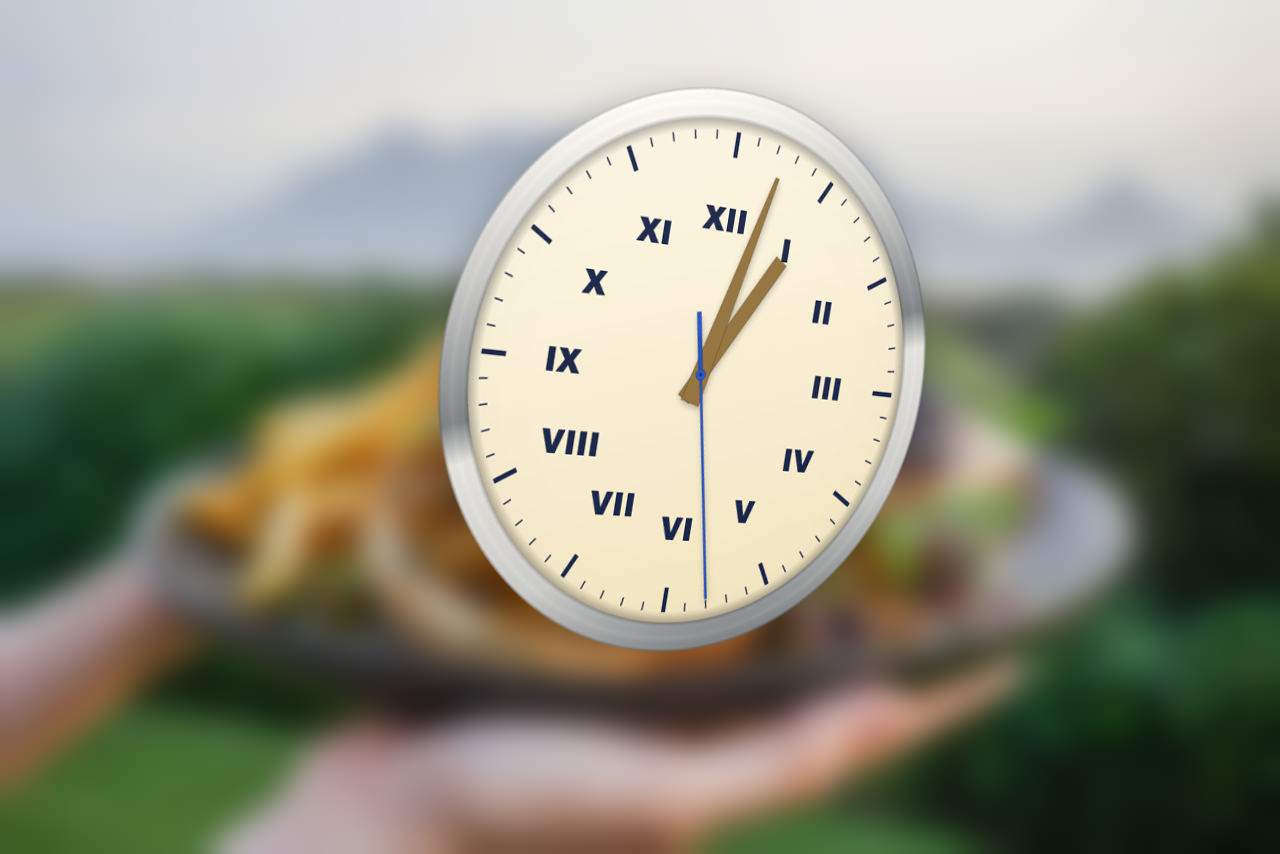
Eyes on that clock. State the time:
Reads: 1:02:28
